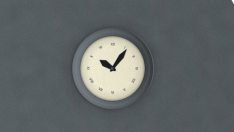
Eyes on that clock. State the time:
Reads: 10:06
